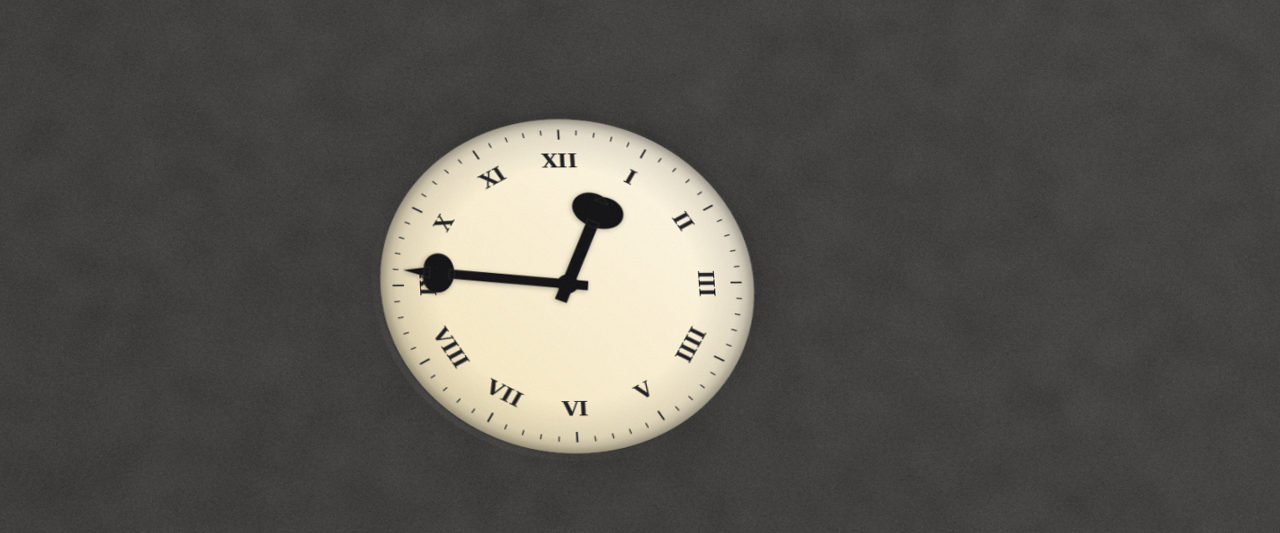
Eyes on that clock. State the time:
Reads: 12:46
